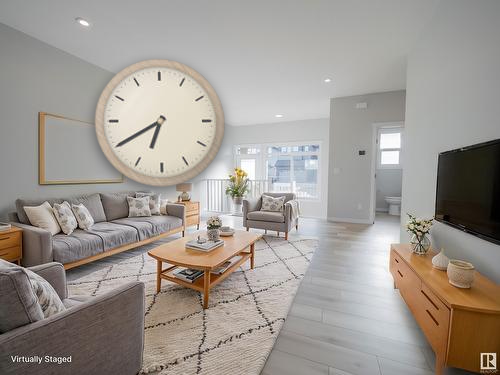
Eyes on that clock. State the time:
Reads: 6:40
